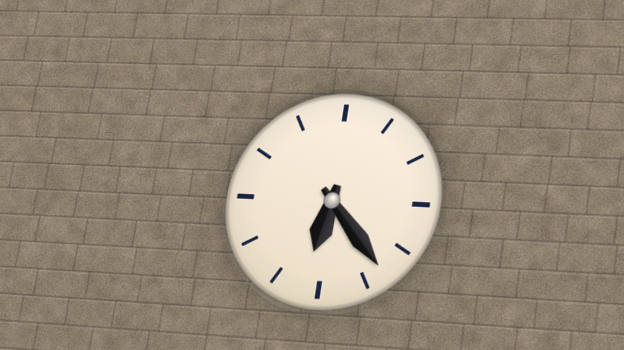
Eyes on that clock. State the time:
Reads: 6:23
